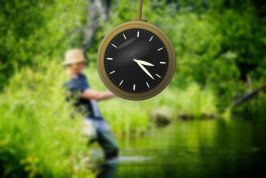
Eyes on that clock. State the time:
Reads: 3:22
